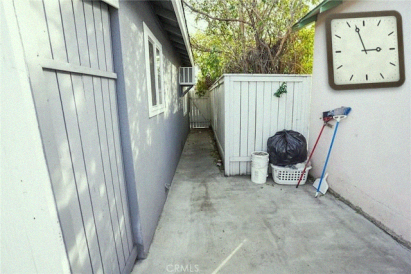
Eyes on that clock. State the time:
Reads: 2:57
